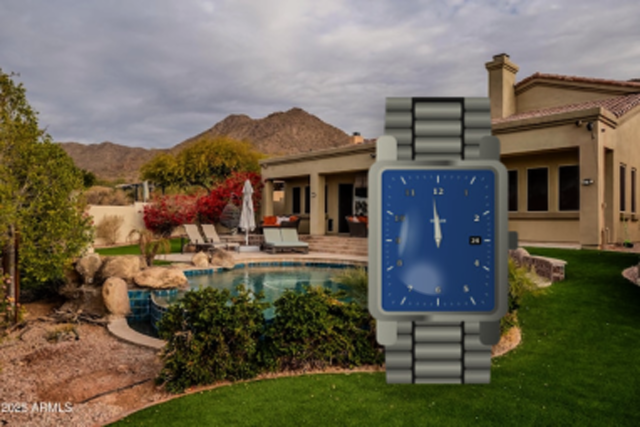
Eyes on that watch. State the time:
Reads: 11:59
